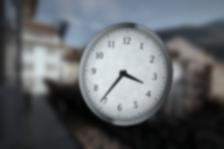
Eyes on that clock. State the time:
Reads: 3:36
